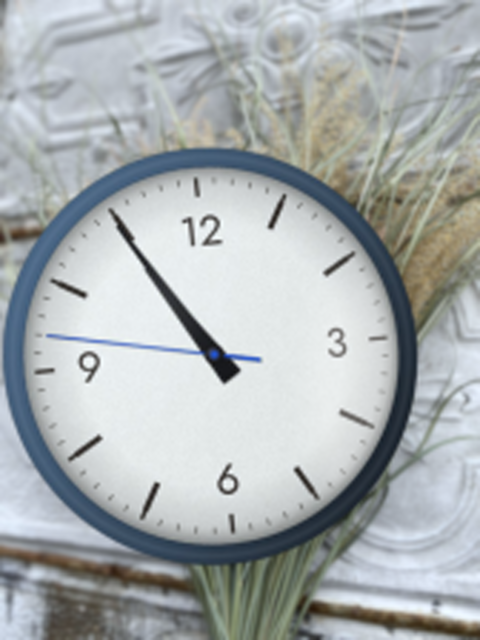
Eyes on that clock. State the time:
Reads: 10:54:47
